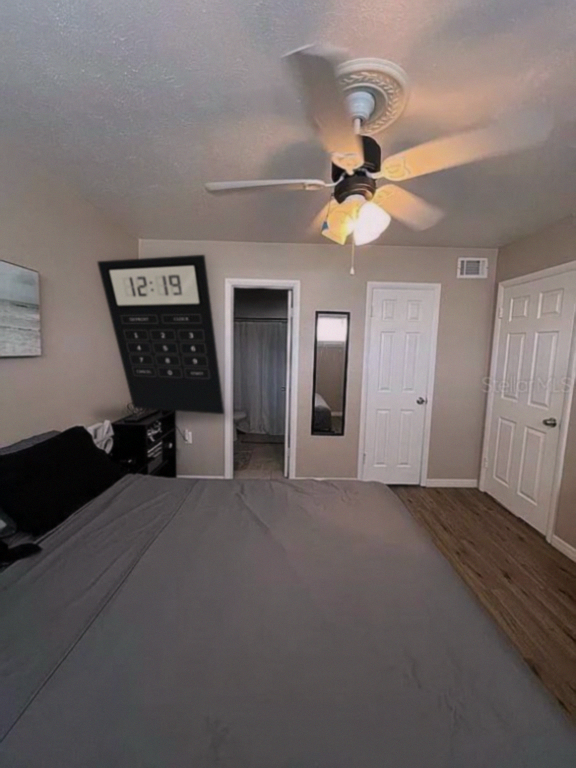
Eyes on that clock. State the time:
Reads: 12:19
